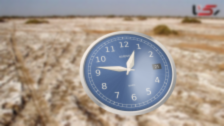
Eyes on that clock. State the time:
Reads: 12:47
